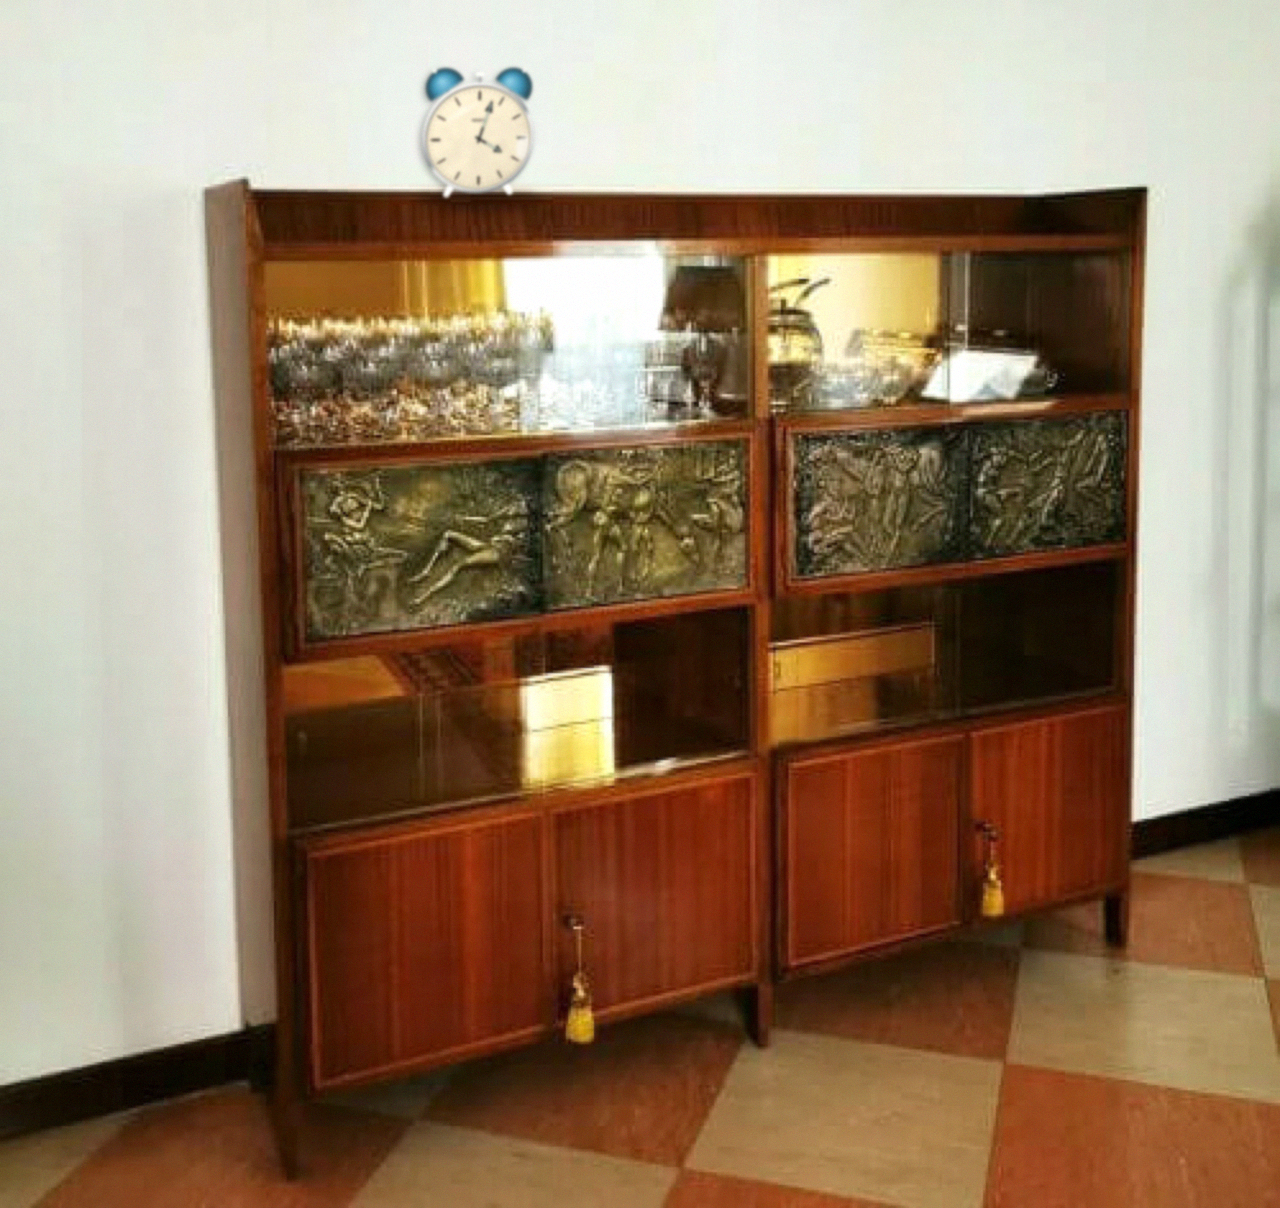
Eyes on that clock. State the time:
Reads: 4:03
